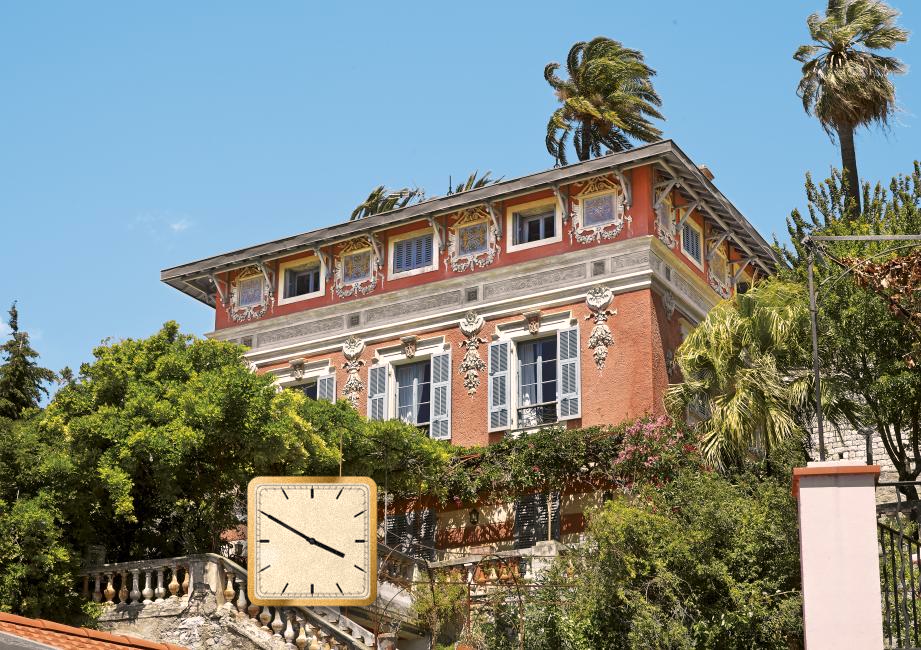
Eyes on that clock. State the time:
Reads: 3:50
